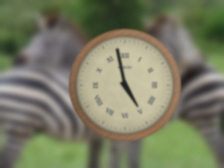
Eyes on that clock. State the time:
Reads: 4:58
